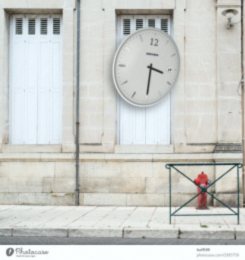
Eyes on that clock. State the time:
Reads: 3:30
